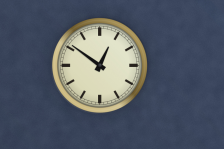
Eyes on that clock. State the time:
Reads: 12:51
